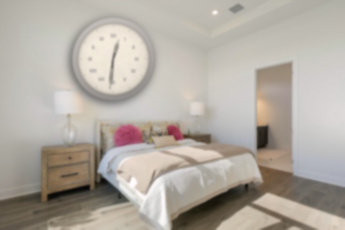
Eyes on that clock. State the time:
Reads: 12:31
